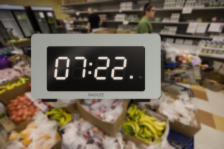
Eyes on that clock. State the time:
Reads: 7:22
